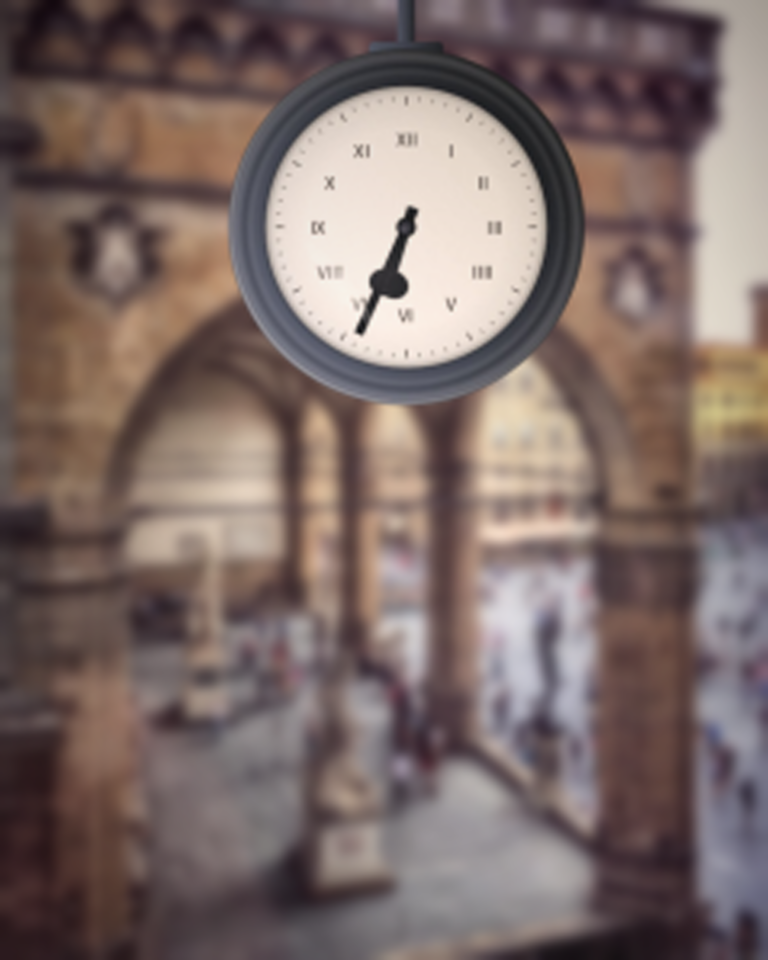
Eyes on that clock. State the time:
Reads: 6:34
